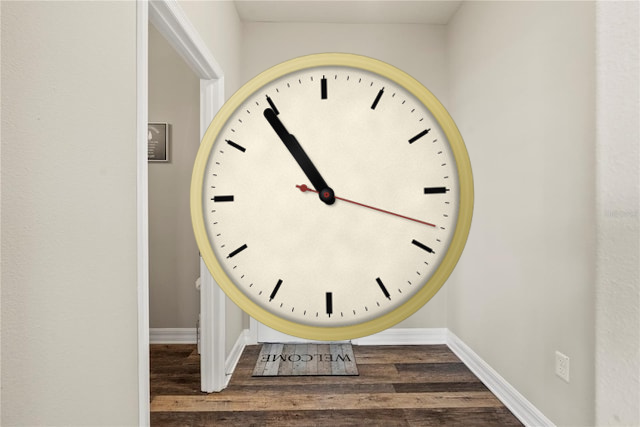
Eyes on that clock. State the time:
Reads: 10:54:18
